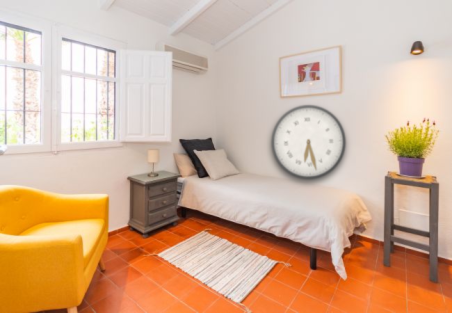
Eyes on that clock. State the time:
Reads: 6:28
